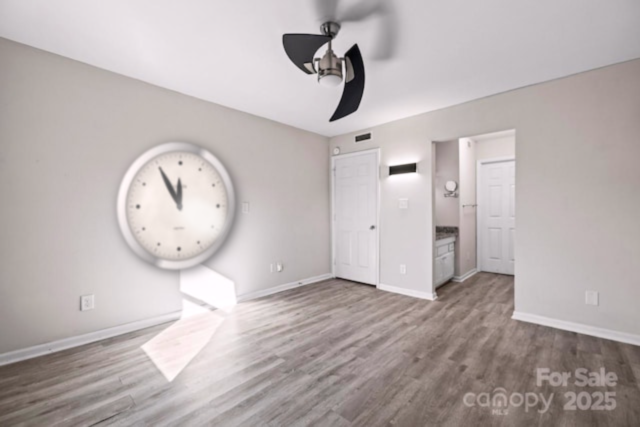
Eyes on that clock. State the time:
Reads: 11:55
